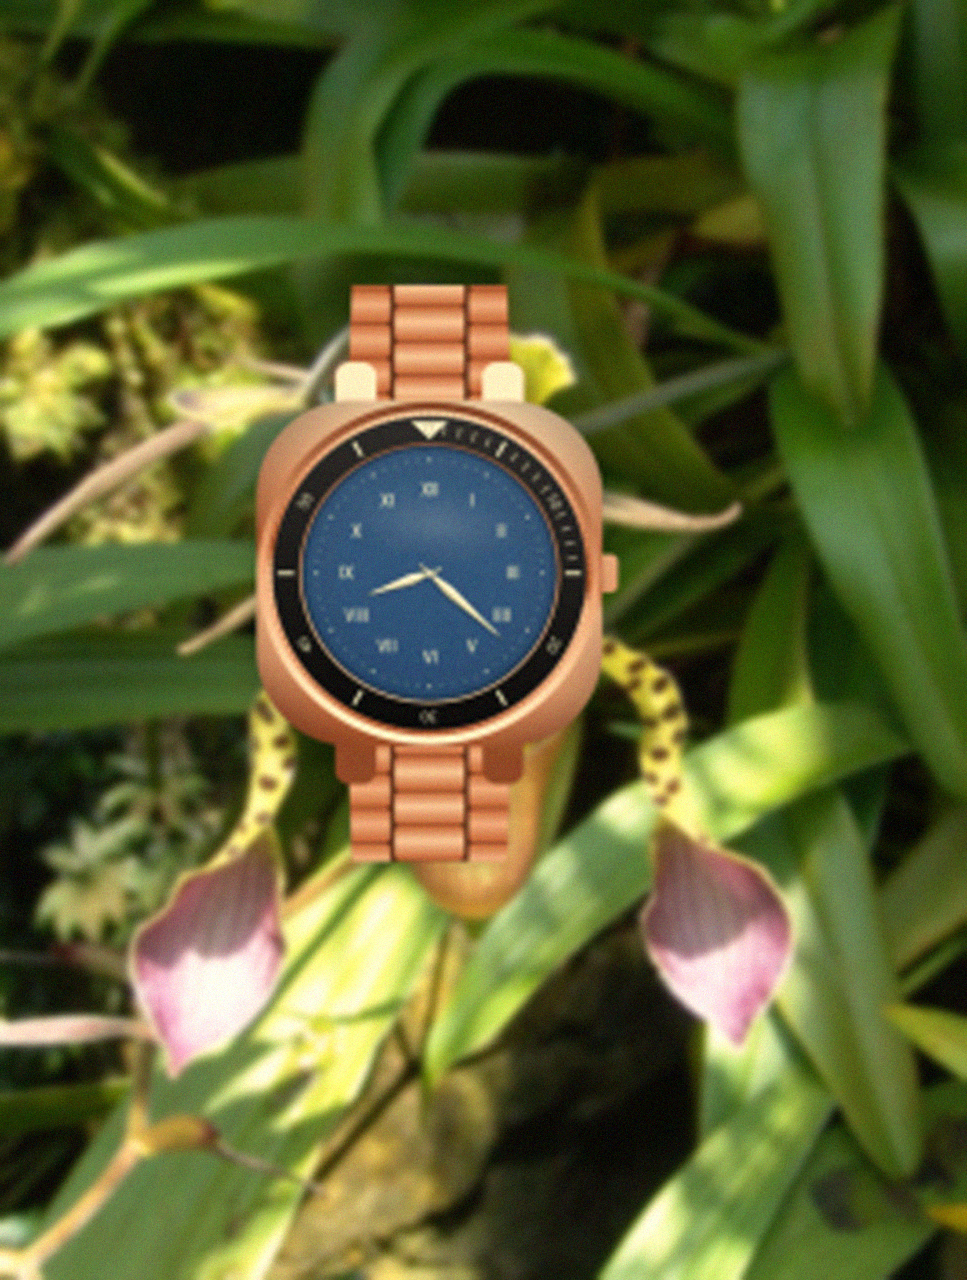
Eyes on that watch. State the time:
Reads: 8:22
